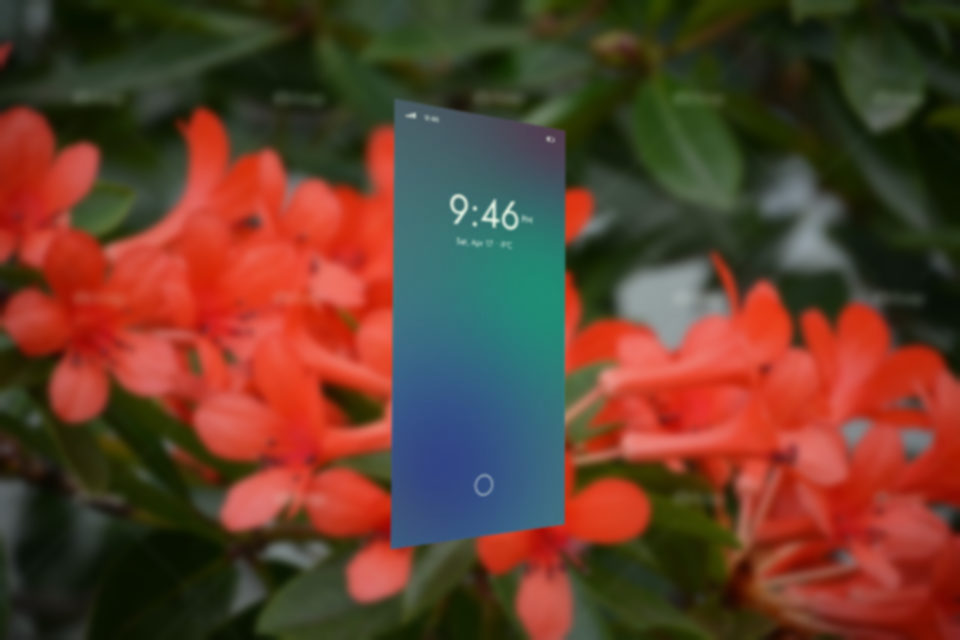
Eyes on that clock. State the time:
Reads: 9:46
